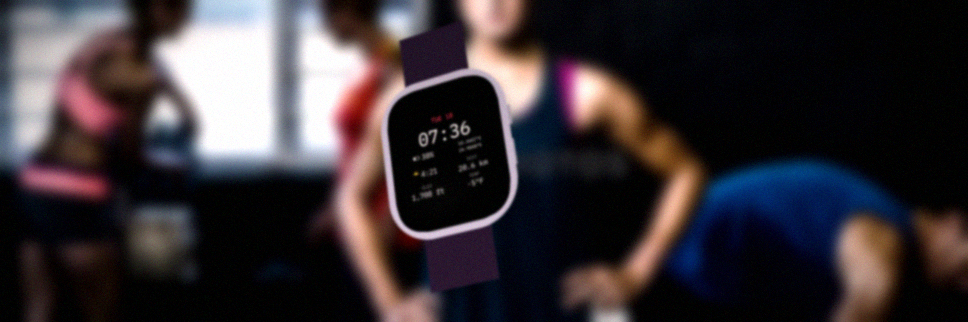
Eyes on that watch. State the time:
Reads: 7:36
